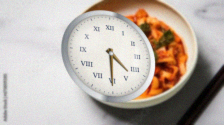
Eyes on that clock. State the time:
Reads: 4:30
